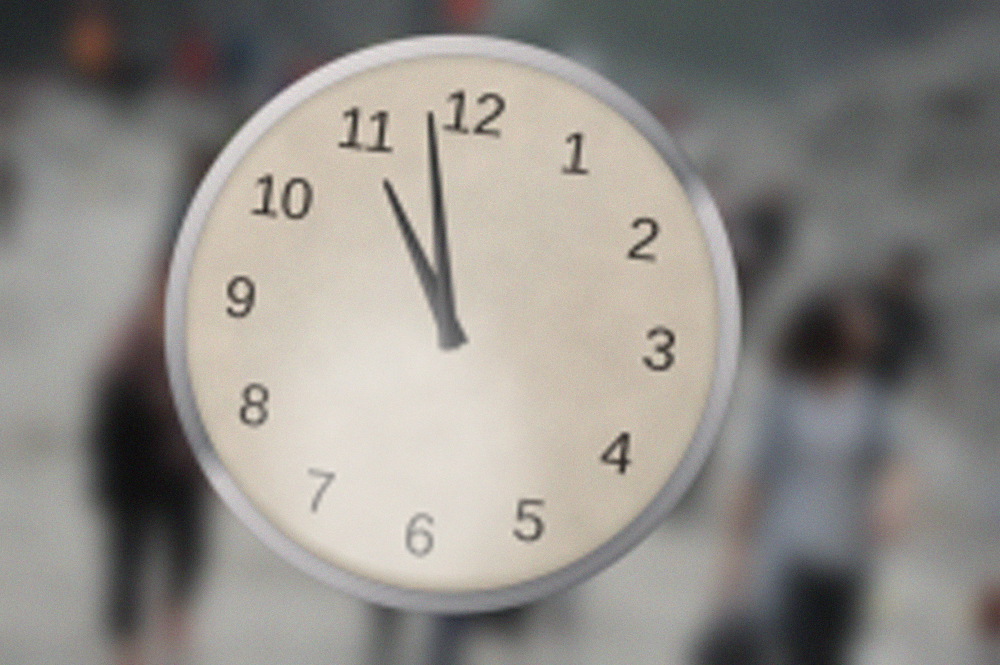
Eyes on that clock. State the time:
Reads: 10:58
